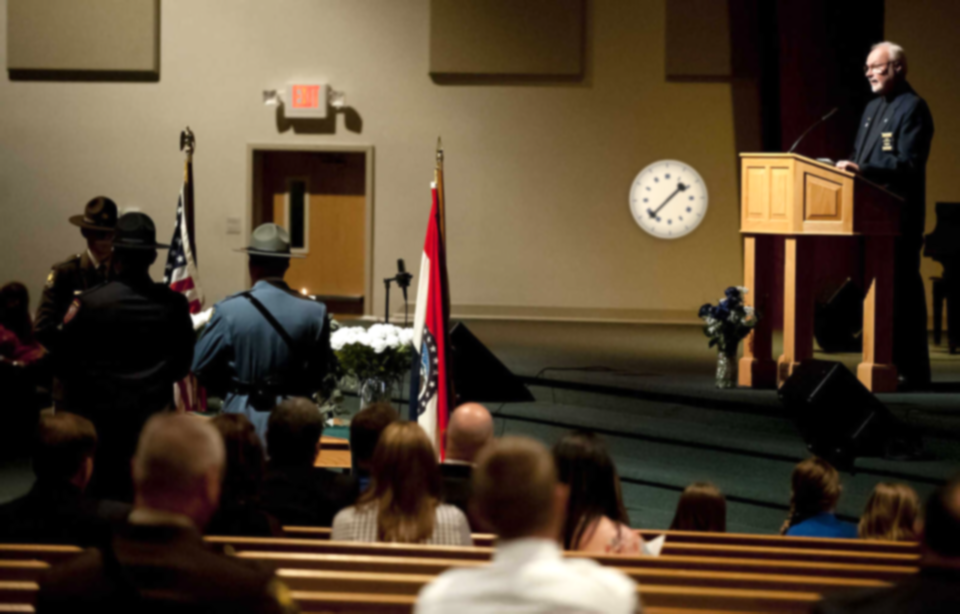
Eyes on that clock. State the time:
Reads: 1:38
